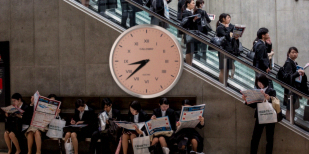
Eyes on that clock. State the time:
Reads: 8:38
